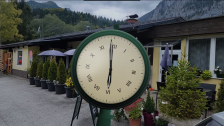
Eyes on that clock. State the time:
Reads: 5:59
